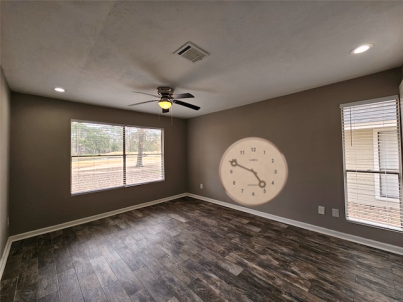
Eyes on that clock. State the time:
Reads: 4:49
